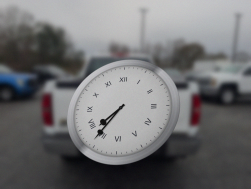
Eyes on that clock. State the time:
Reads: 7:36
